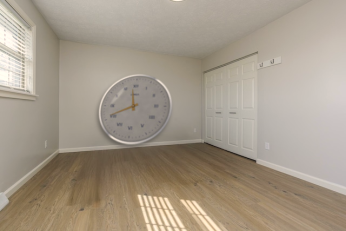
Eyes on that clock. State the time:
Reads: 11:41
